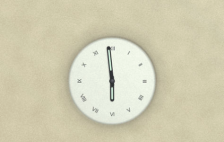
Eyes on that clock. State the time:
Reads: 5:59
